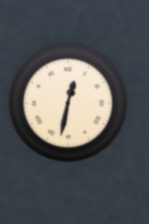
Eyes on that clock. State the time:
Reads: 12:32
